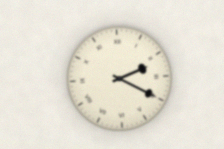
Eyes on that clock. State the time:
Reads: 2:20
